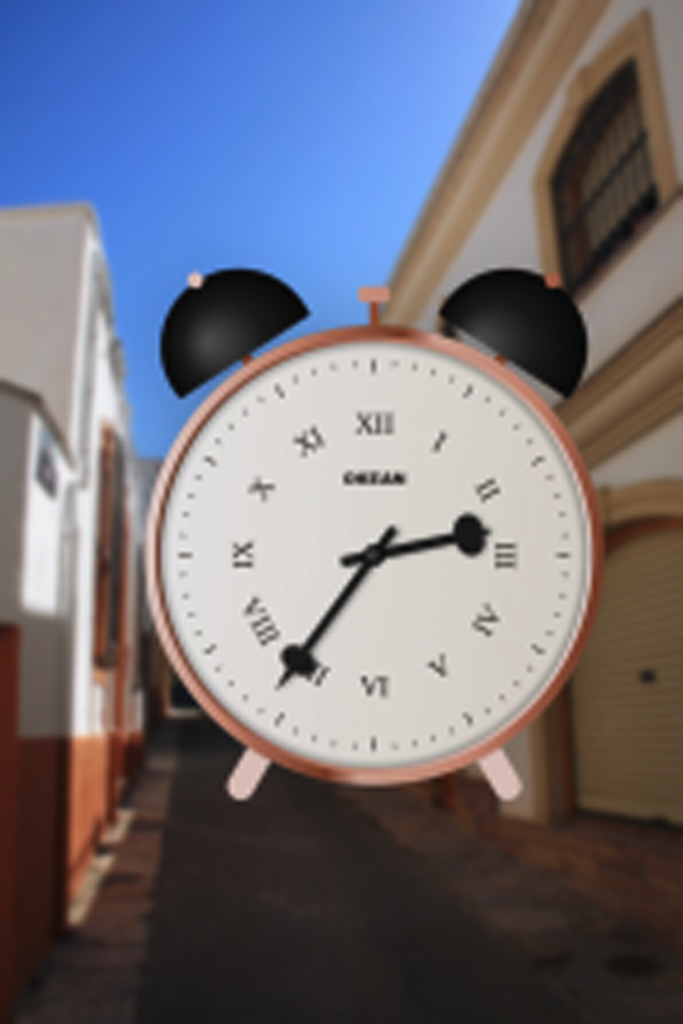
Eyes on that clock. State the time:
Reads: 2:36
